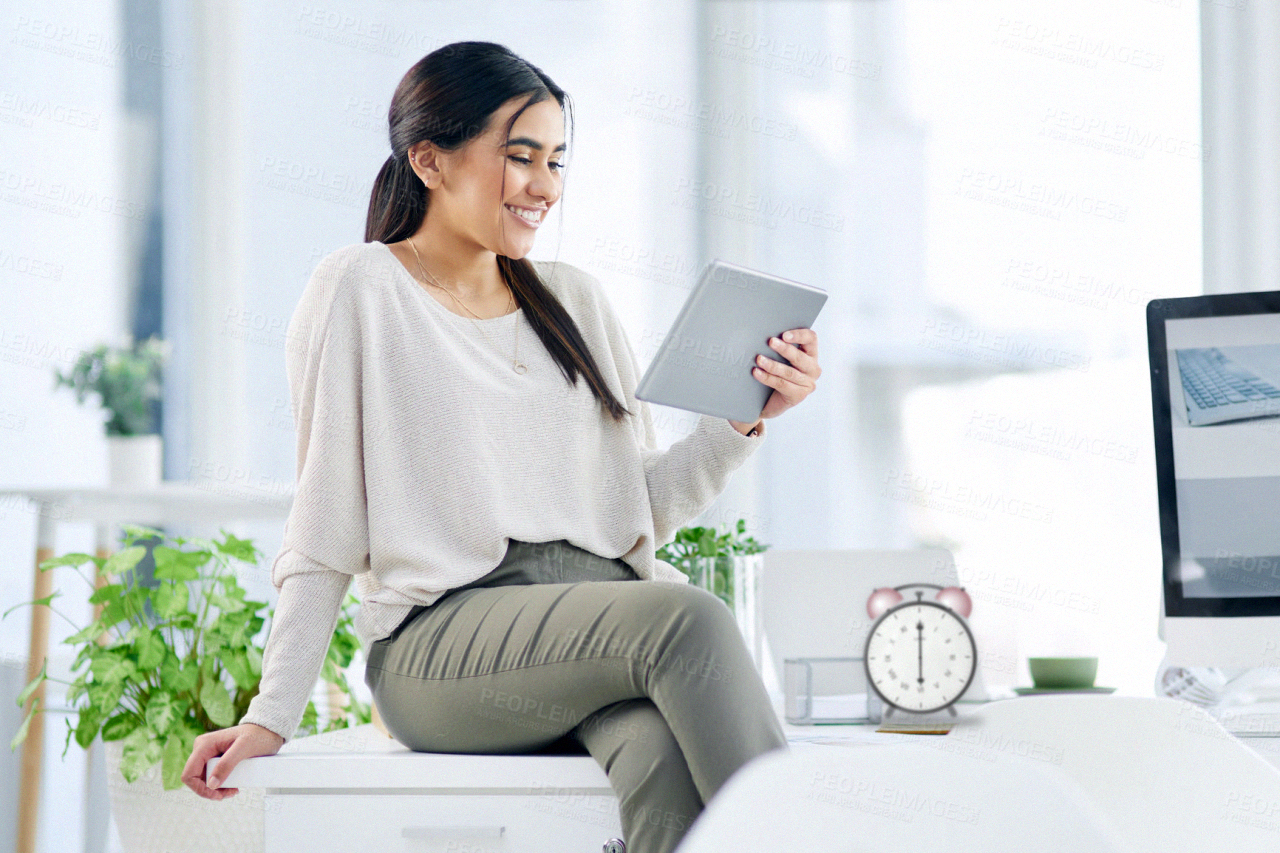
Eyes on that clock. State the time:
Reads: 6:00
